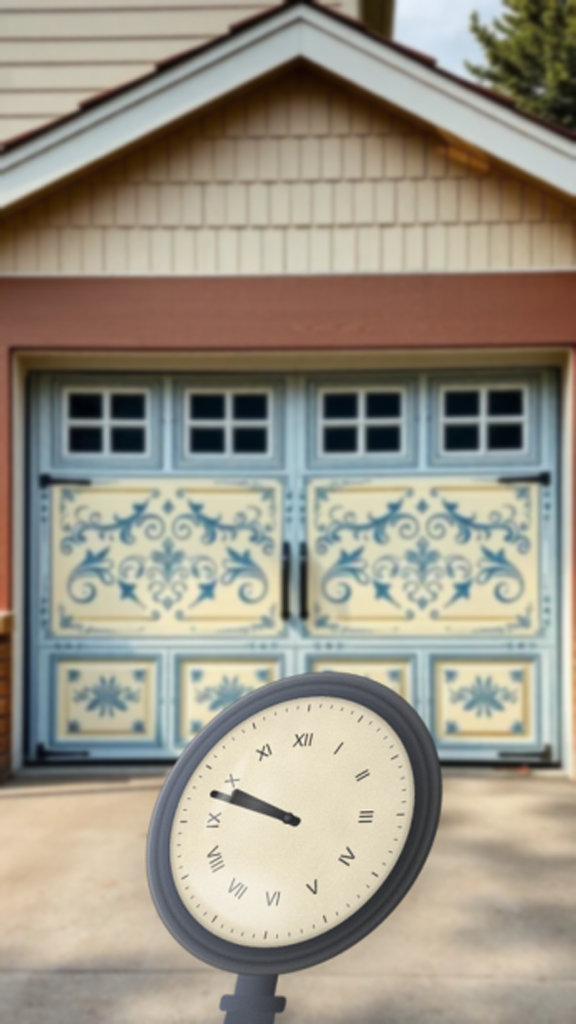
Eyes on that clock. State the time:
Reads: 9:48
